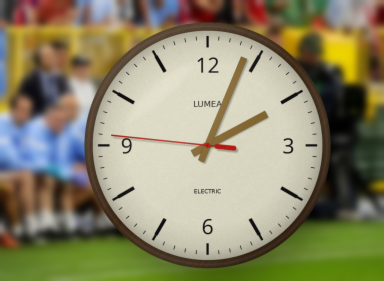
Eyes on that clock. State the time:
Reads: 2:03:46
